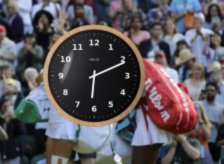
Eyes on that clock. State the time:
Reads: 6:11
